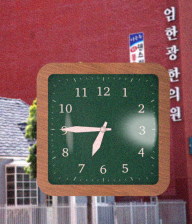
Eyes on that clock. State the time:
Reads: 6:45
